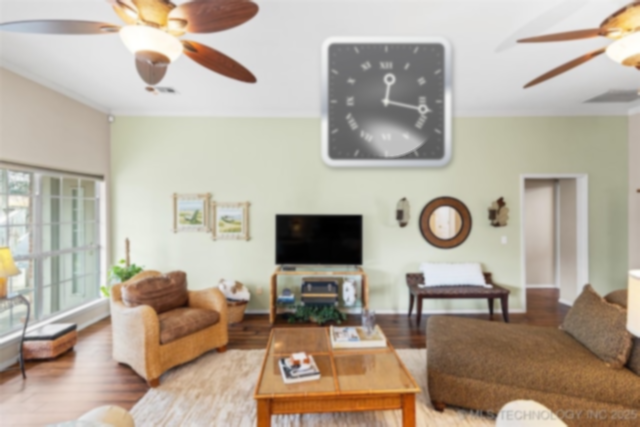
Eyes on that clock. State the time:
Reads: 12:17
